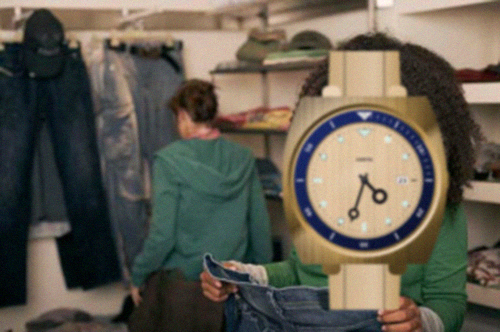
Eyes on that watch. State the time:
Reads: 4:33
